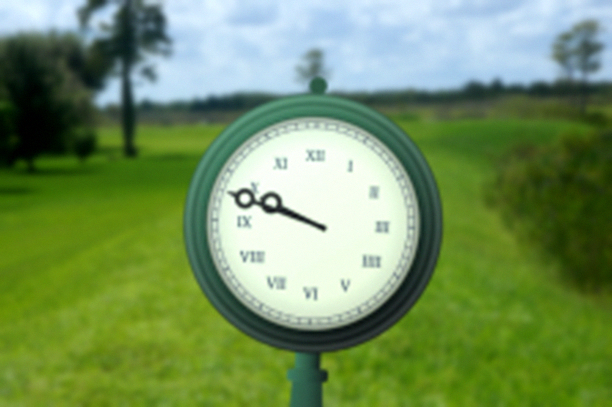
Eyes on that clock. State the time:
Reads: 9:48
